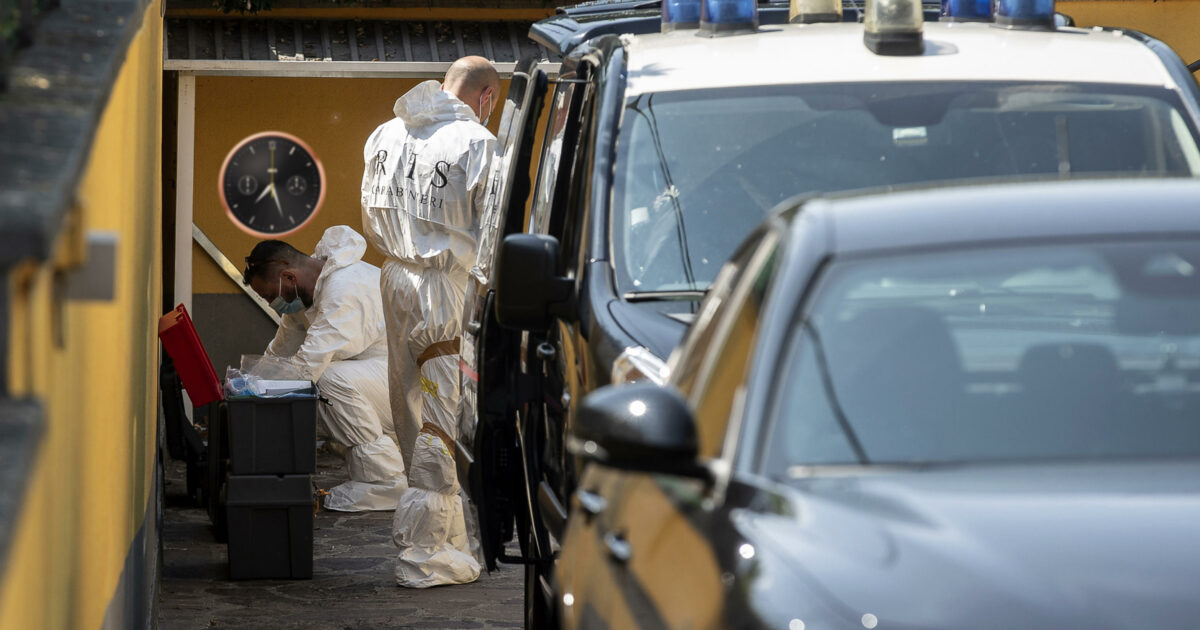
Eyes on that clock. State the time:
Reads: 7:27
